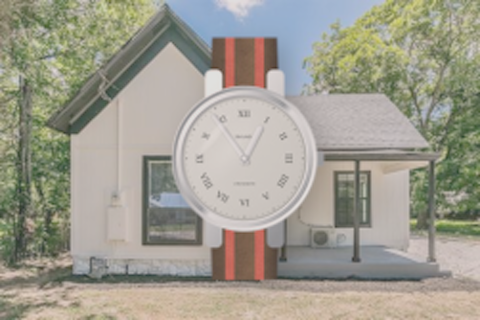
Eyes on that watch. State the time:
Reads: 12:54
